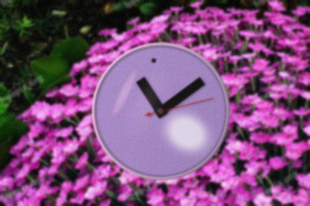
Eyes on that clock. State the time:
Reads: 11:10:14
